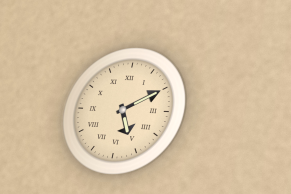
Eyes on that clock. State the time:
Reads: 5:10
